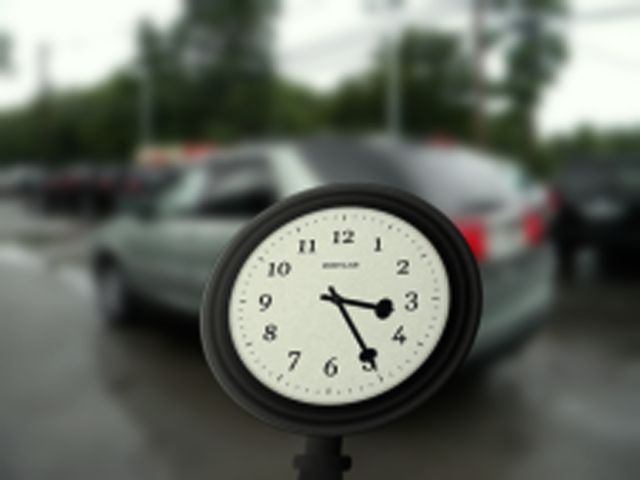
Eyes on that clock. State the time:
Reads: 3:25
